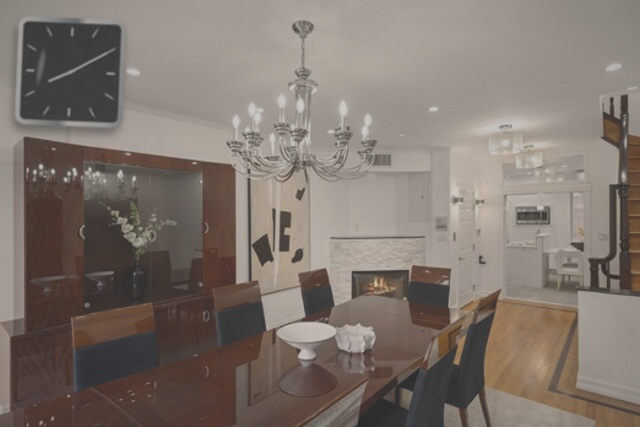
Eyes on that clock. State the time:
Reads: 8:10
